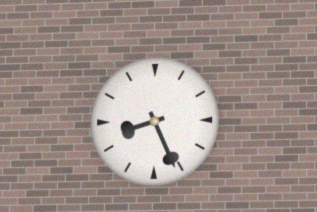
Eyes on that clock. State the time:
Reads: 8:26
